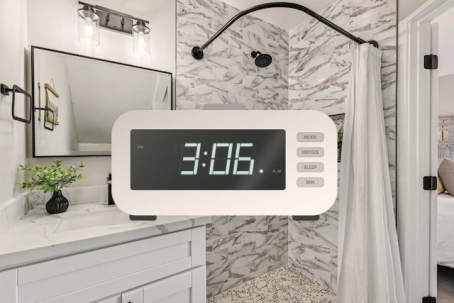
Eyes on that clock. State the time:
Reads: 3:06
